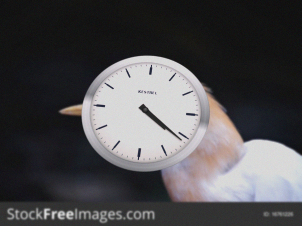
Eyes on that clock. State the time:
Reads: 4:21
